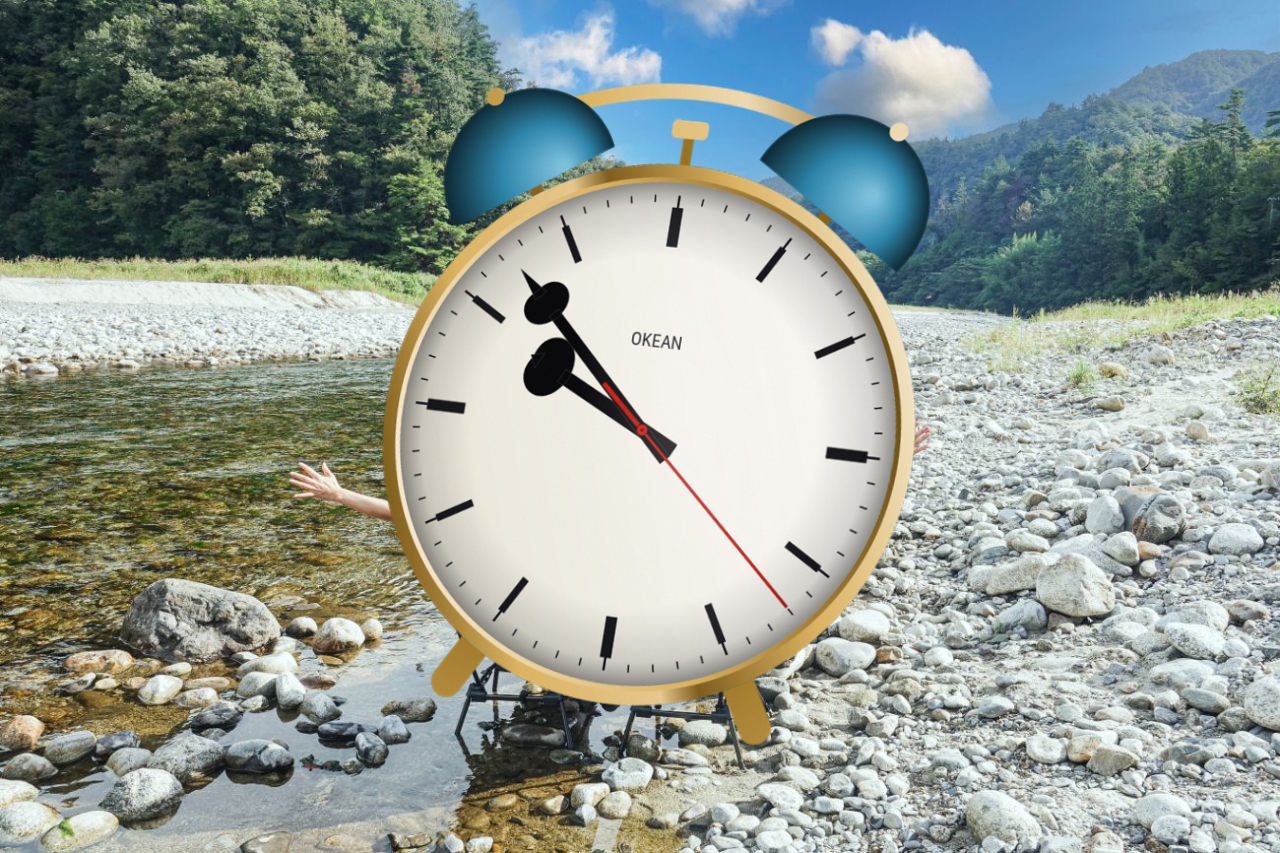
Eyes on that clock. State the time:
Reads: 9:52:22
